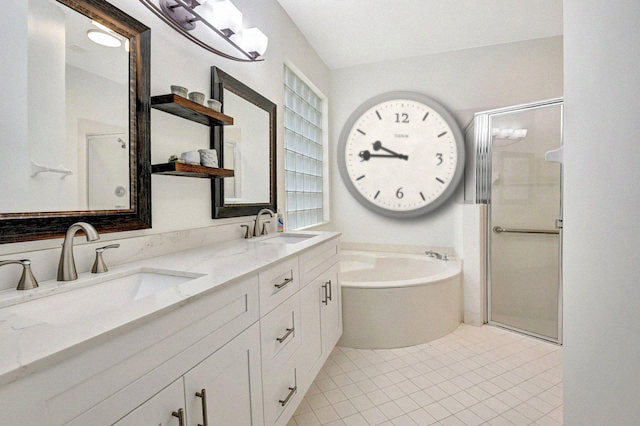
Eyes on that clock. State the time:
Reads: 9:45
